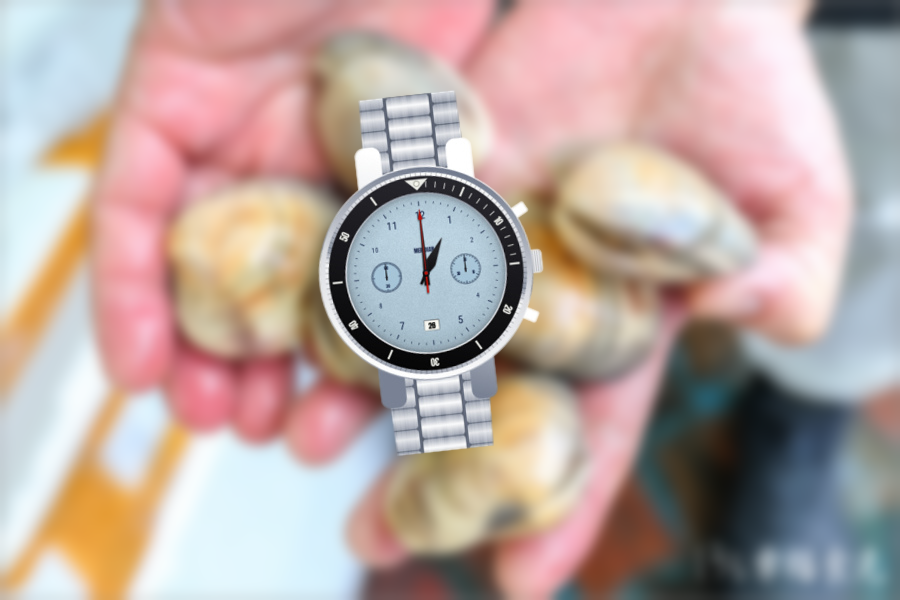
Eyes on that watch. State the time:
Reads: 1:00
